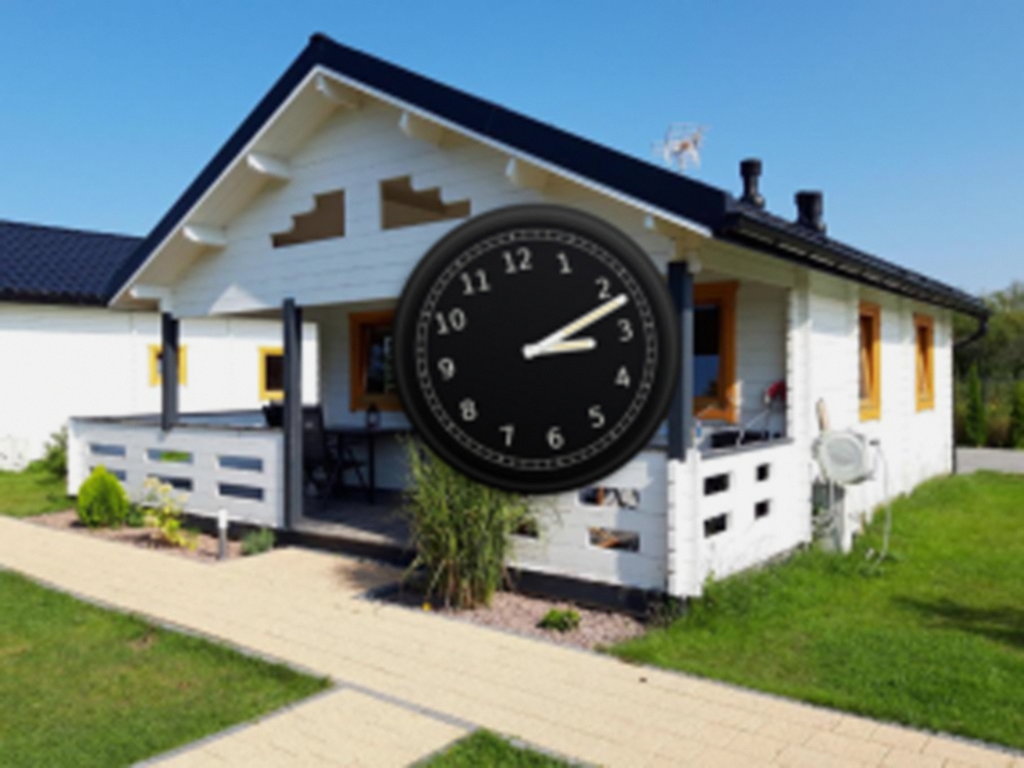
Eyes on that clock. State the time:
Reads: 3:12
